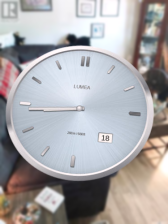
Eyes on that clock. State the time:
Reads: 8:44
